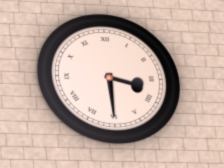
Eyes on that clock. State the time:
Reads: 3:30
